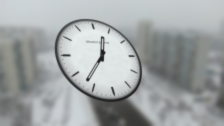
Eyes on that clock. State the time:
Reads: 12:37
